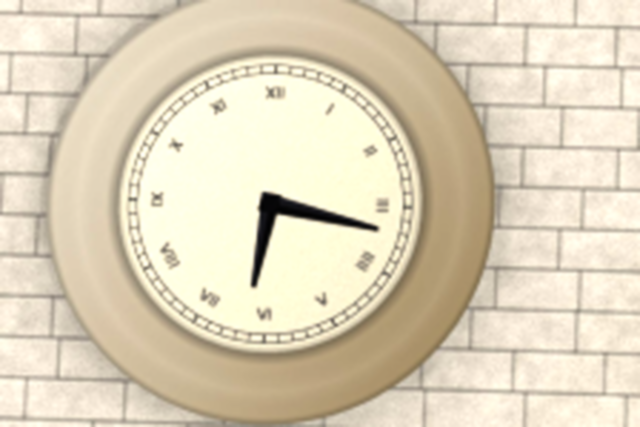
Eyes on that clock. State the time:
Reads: 6:17
